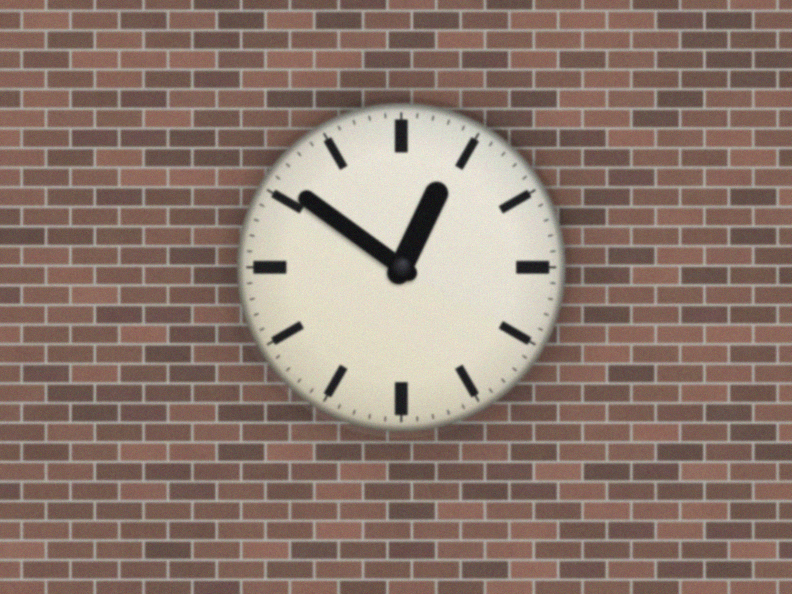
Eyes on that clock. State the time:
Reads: 12:51
